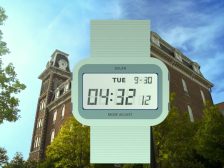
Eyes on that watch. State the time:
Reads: 4:32:12
